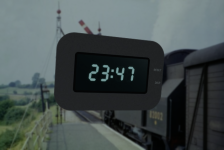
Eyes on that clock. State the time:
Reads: 23:47
